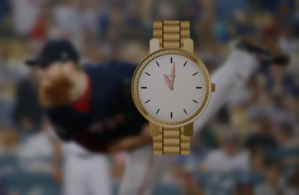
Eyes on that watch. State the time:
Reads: 11:01
